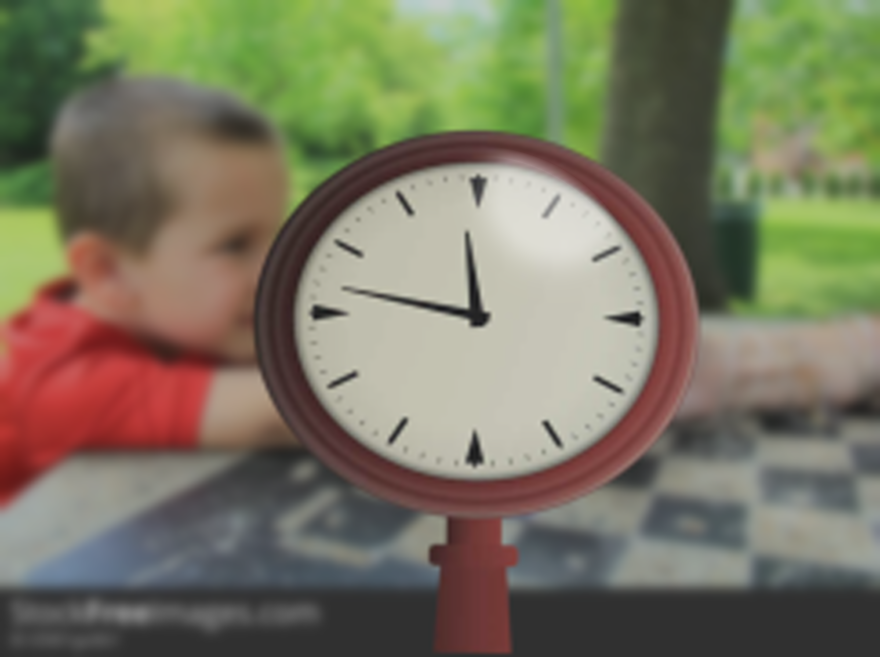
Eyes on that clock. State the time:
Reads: 11:47
